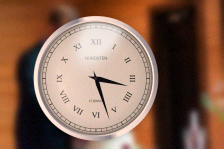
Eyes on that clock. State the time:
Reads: 3:27
